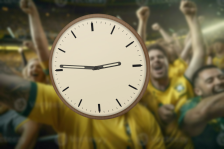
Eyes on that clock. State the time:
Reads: 2:46
